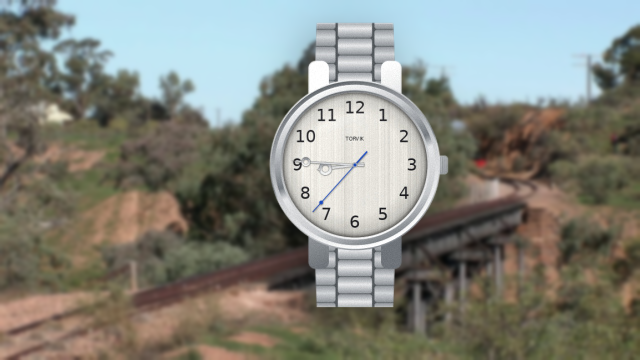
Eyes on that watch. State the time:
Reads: 8:45:37
